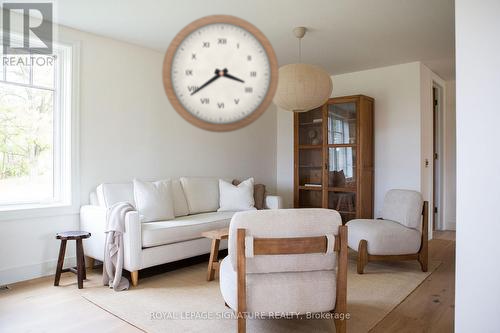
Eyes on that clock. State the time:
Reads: 3:39
